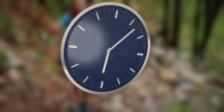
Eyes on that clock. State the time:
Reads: 6:07
